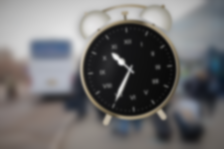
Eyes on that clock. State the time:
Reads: 10:35
